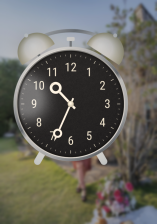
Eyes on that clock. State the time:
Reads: 10:34
